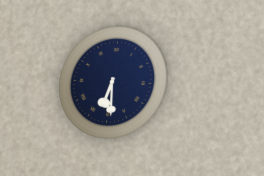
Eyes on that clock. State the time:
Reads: 6:29
